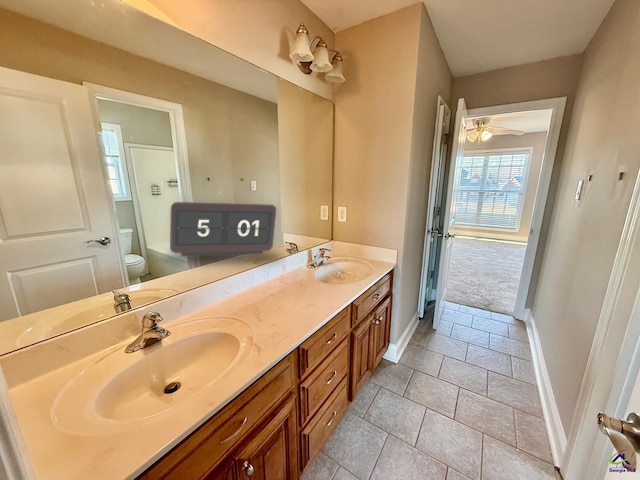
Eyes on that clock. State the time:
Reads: 5:01
